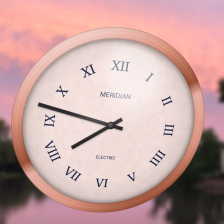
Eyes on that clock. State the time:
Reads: 7:47
